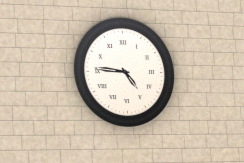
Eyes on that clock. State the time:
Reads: 4:46
